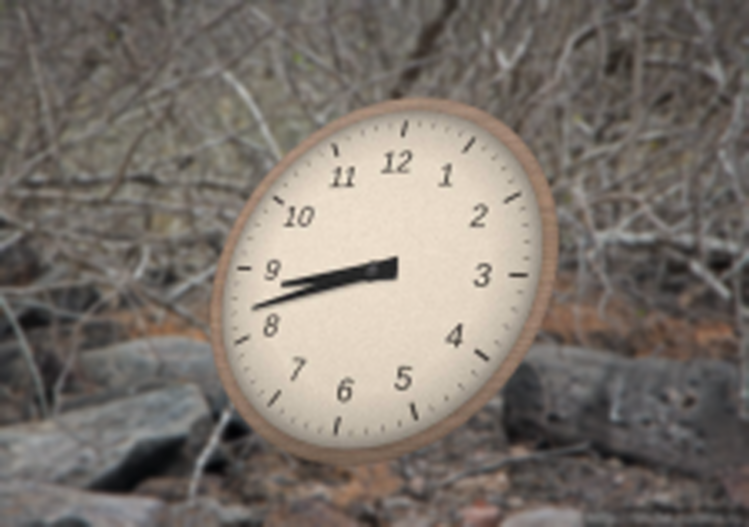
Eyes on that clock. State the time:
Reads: 8:42
